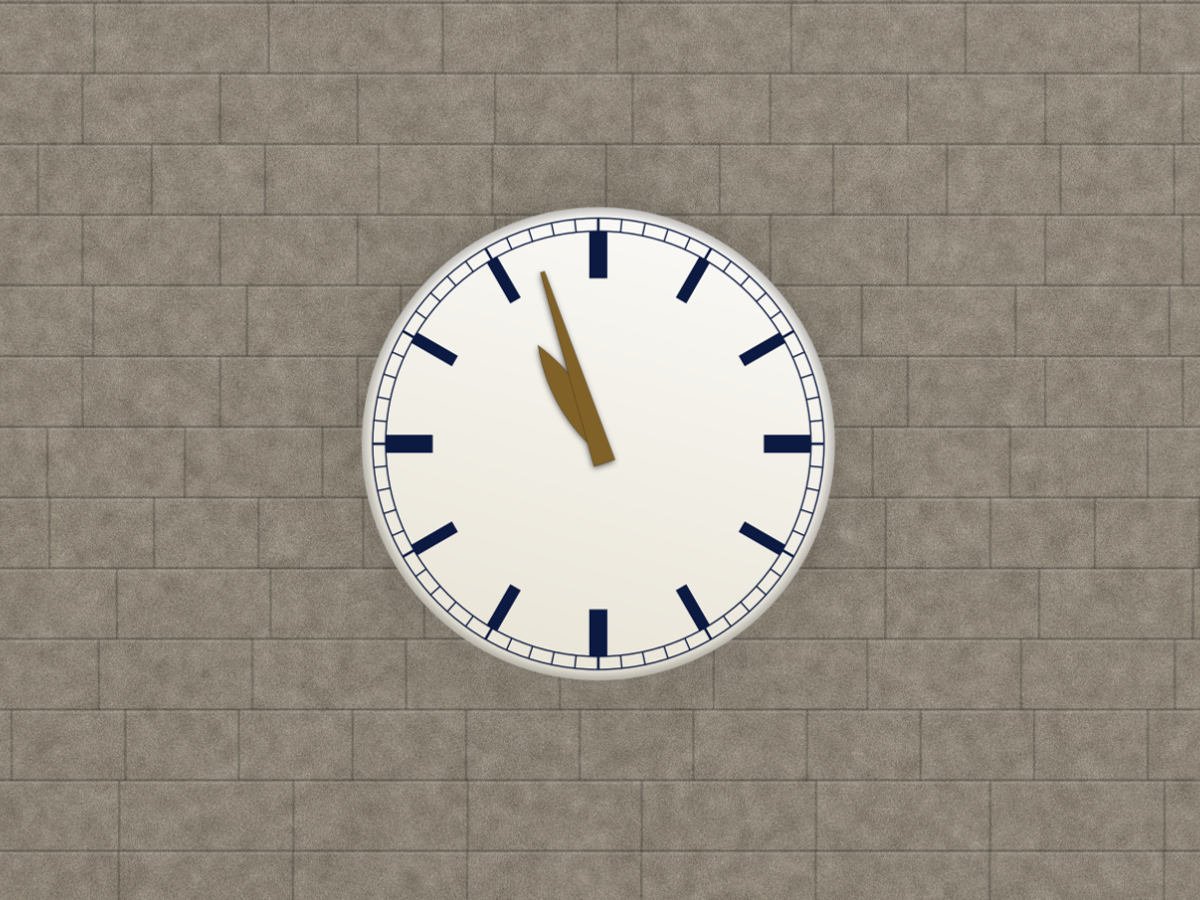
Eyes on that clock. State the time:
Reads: 10:57
